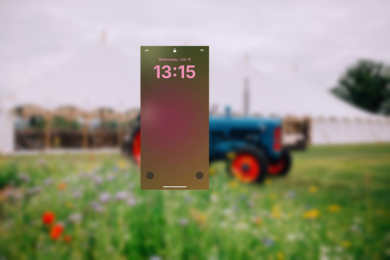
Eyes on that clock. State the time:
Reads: 13:15
